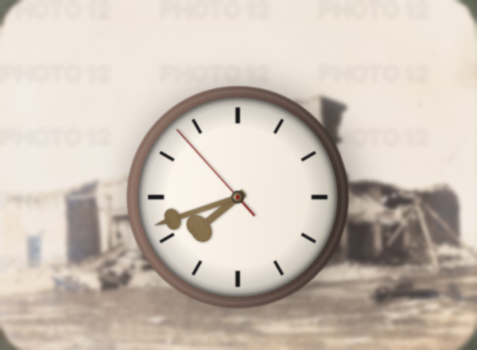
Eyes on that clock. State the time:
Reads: 7:41:53
